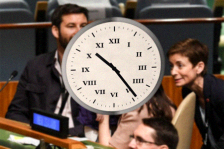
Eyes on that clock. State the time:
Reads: 10:24
